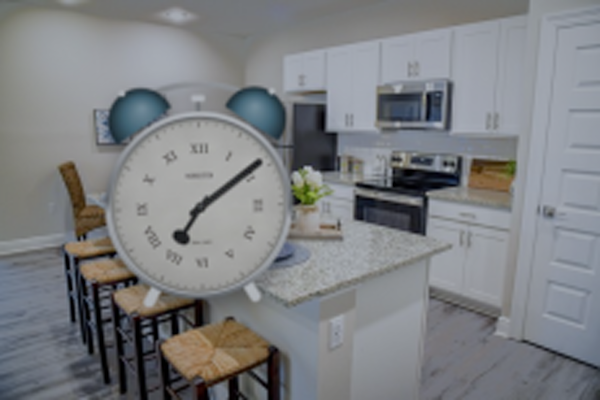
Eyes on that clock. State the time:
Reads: 7:09
